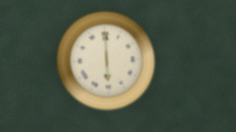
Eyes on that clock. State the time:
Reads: 6:00
